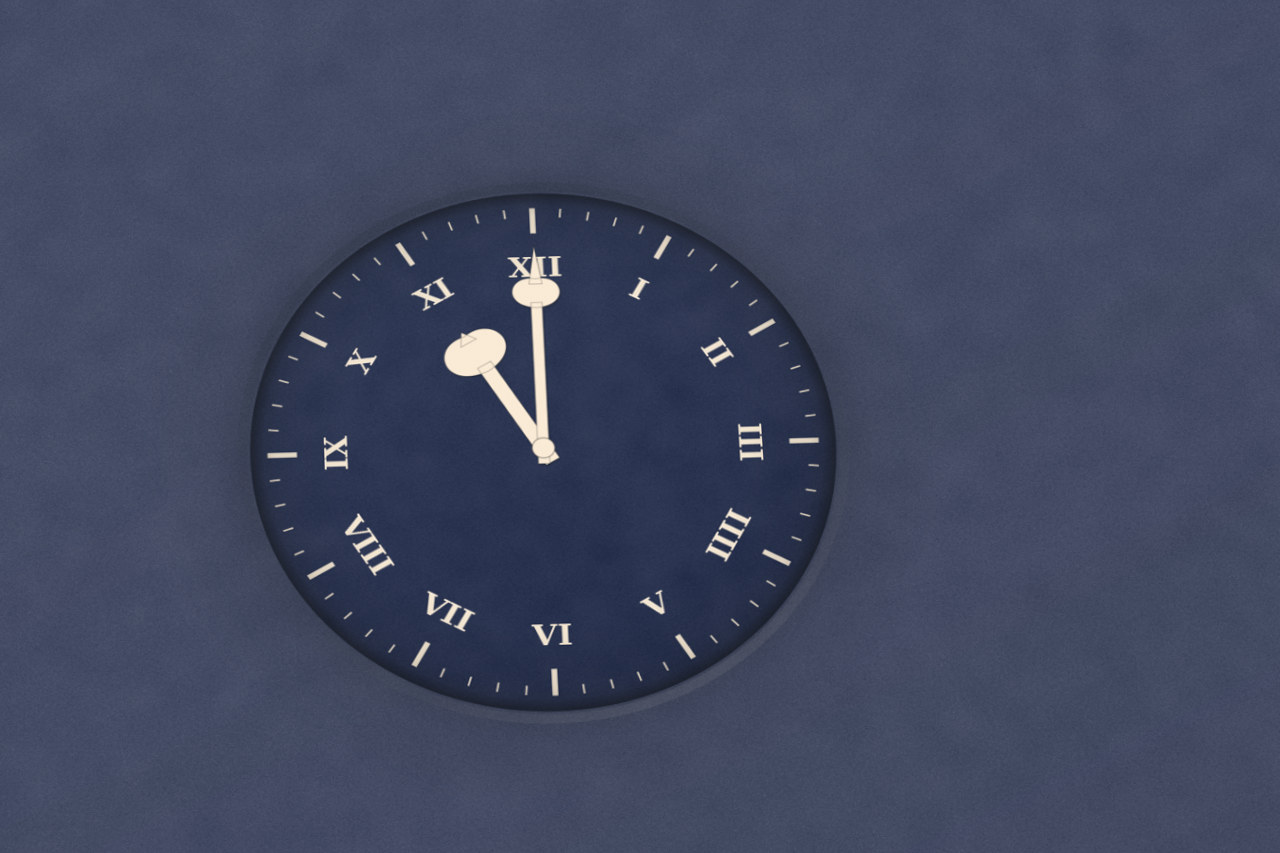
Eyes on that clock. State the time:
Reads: 11:00
